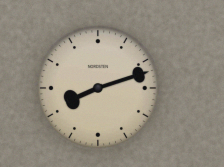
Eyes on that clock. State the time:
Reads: 8:12
